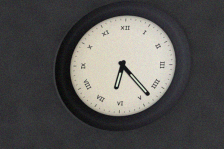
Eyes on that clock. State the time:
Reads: 6:23
